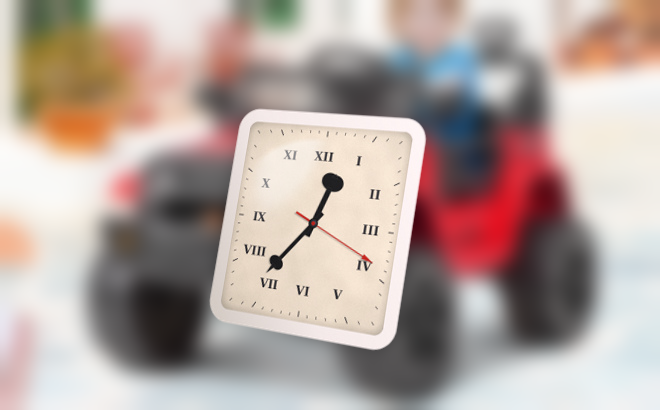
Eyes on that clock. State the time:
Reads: 12:36:19
